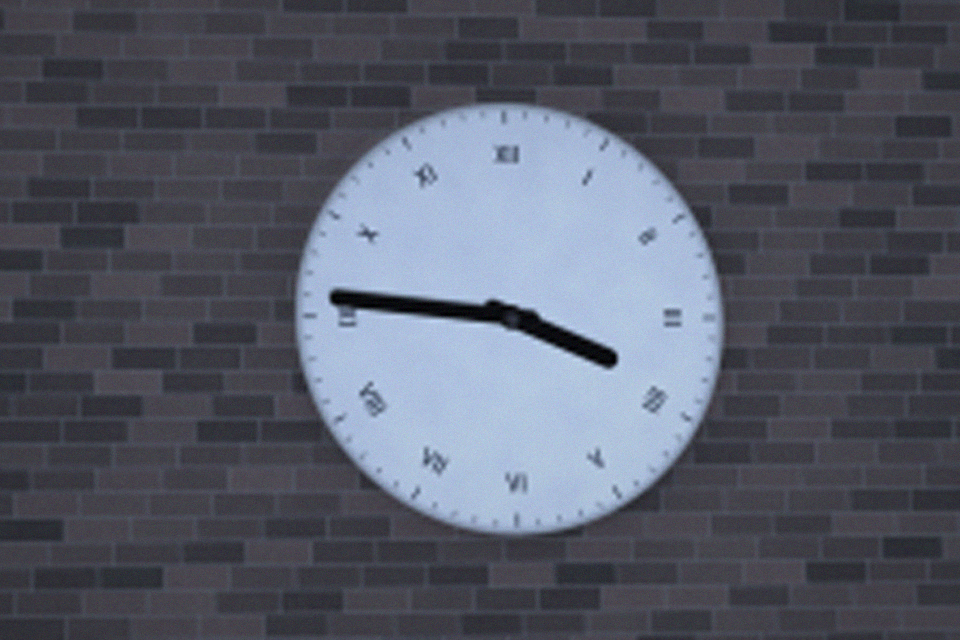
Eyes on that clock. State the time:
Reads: 3:46
